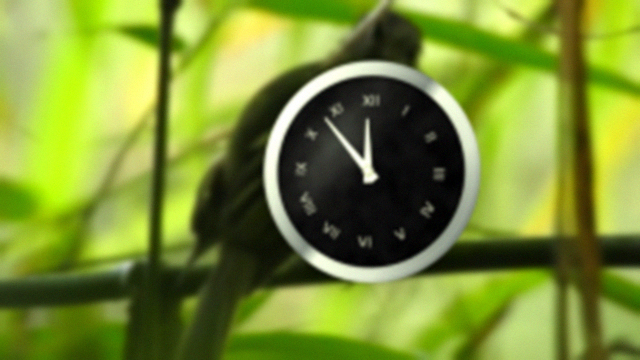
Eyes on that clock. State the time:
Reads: 11:53
